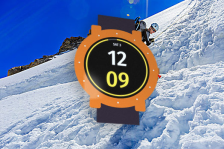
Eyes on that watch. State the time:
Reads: 12:09
